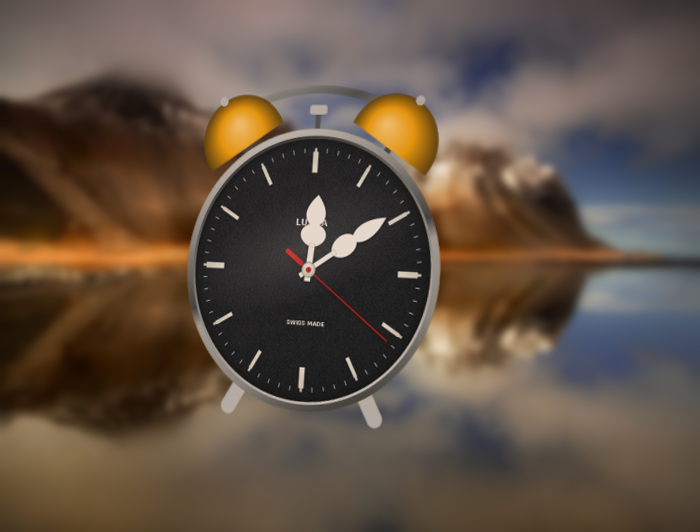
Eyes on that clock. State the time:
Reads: 12:09:21
